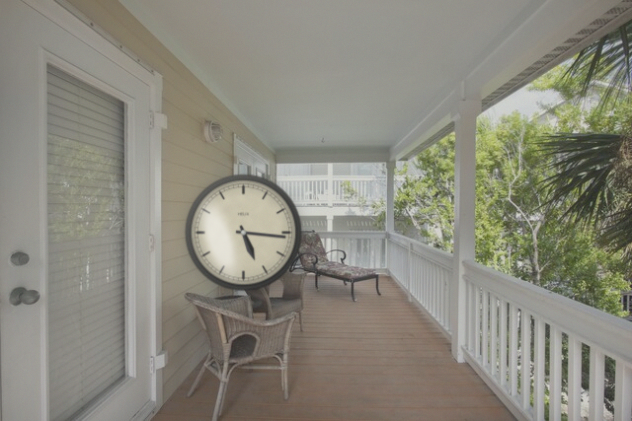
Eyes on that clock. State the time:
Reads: 5:16
